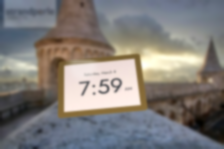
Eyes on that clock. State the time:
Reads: 7:59
